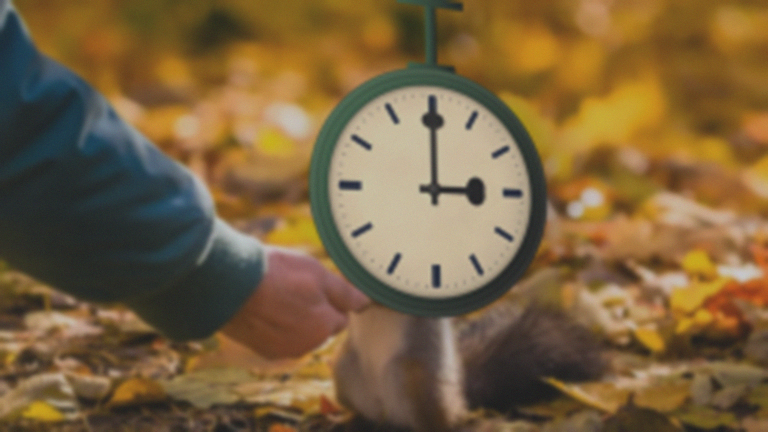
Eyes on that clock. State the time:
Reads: 3:00
